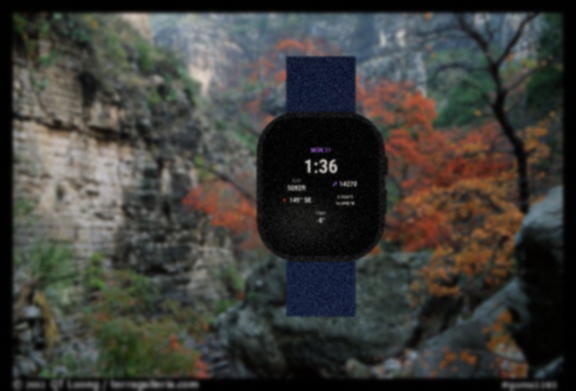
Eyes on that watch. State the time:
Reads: 1:36
